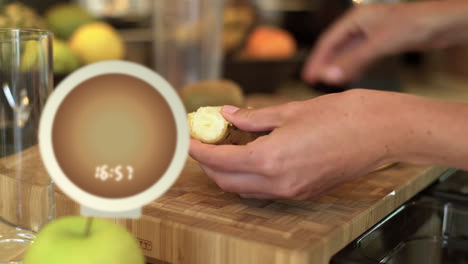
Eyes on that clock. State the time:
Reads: 16:57
